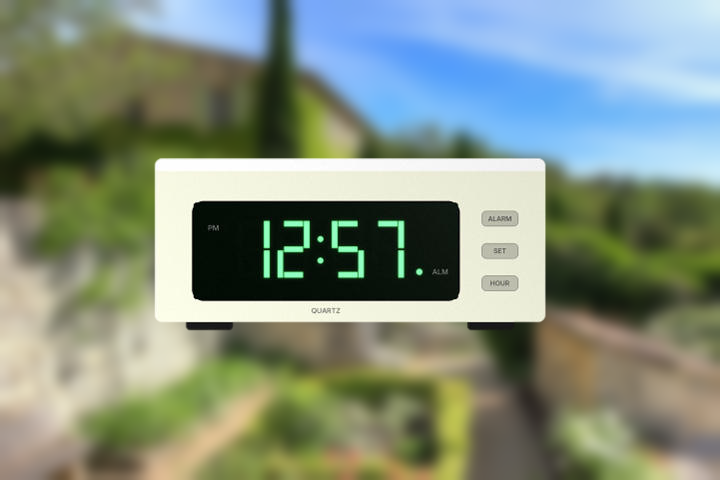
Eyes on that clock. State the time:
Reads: 12:57
